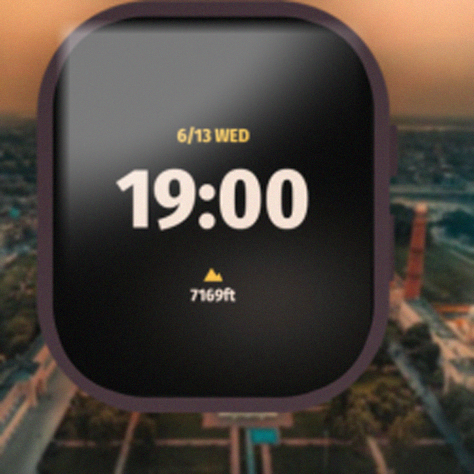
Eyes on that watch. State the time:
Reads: 19:00
